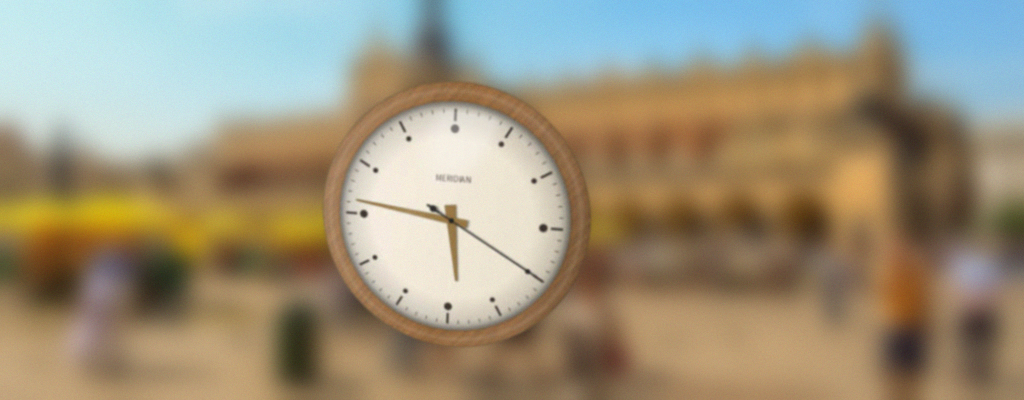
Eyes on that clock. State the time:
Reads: 5:46:20
